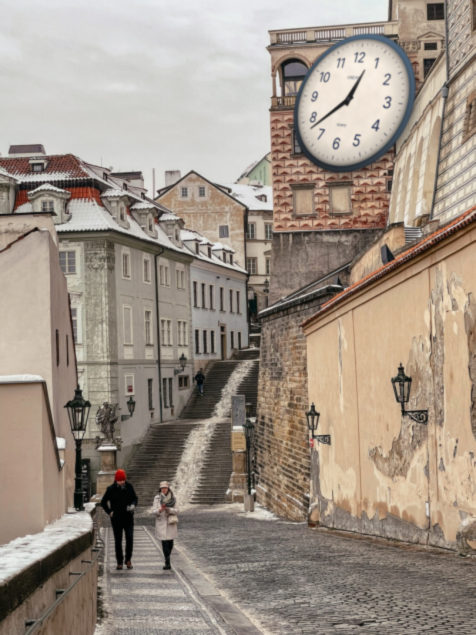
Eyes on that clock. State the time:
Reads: 12:38
